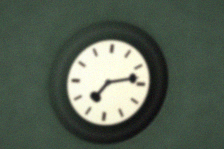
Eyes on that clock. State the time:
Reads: 7:13
